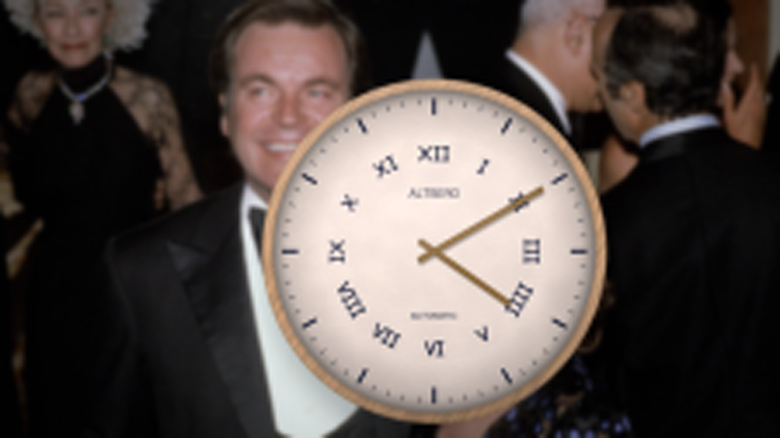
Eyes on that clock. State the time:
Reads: 4:10
